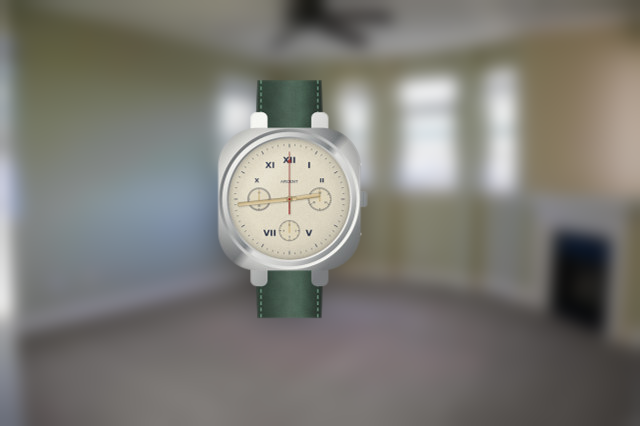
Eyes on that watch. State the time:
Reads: 2:44
